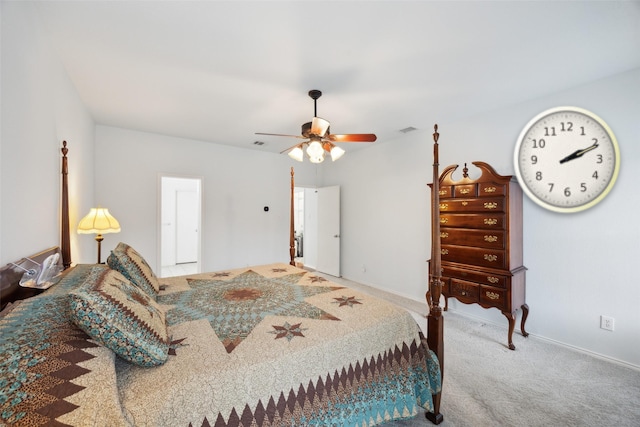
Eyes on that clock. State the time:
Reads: 2:11
